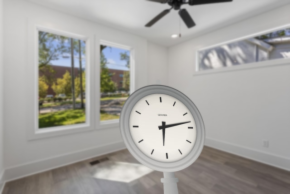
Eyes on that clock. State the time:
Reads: 6:13
